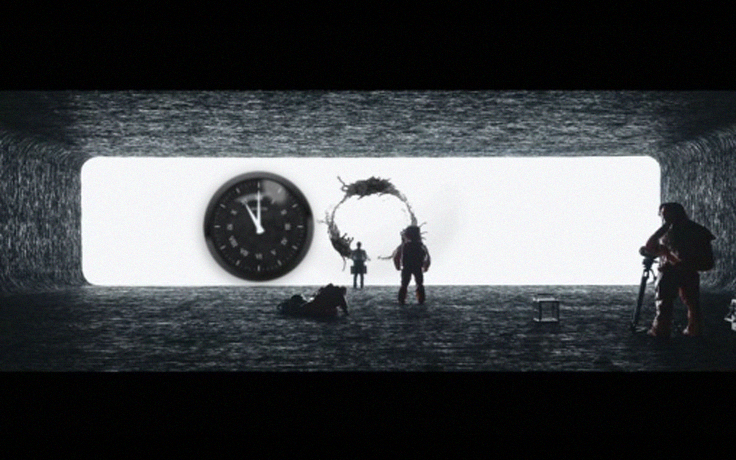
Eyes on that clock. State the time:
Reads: 11:00
